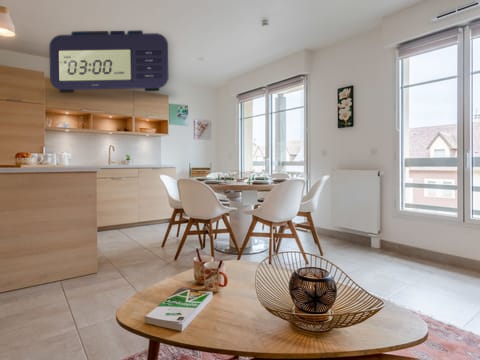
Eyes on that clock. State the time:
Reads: 3:00
